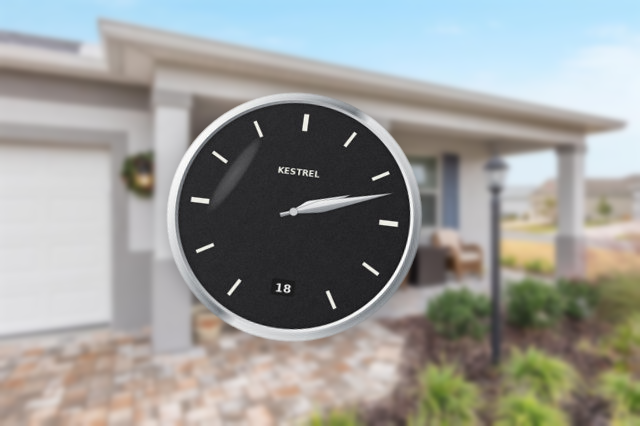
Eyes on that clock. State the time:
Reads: 2:12
